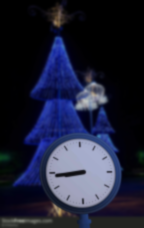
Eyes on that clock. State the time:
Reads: 8:44
